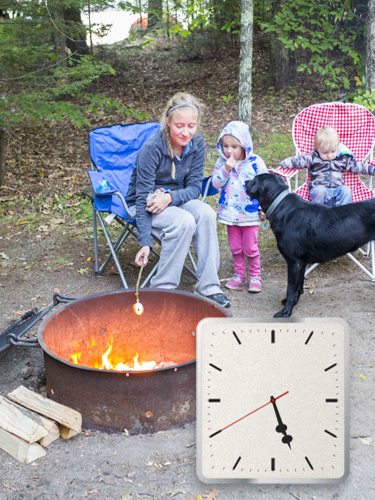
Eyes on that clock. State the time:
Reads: 5:26:40
